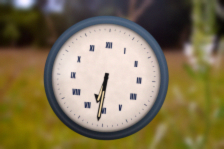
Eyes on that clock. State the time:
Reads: 6:31
